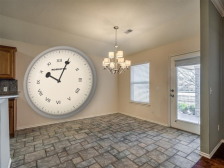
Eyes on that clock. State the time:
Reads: 10:04
